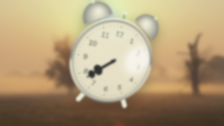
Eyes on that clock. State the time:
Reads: 7:38
